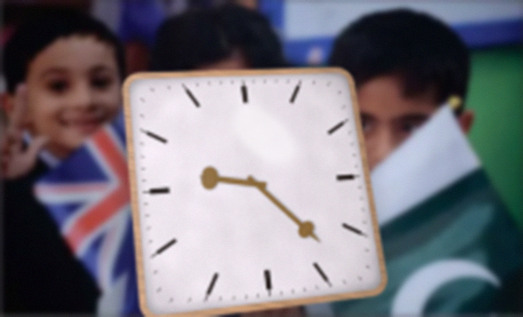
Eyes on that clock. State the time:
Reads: 9:23
